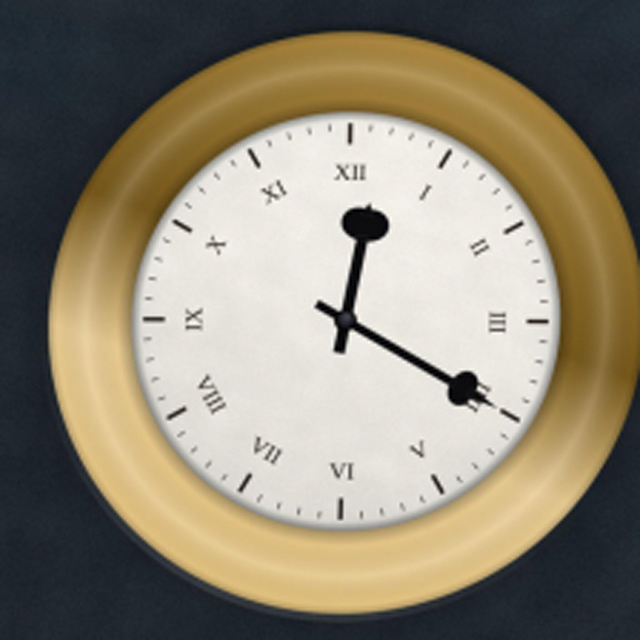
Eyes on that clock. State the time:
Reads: 12:20
